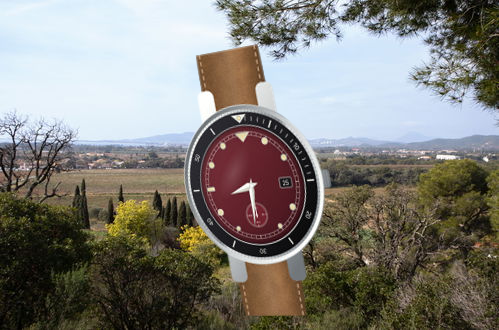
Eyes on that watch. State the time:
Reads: 8:31
